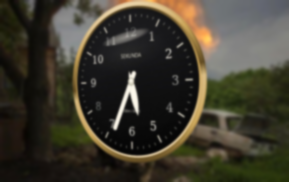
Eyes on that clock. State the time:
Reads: 5:34
